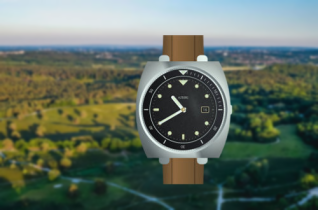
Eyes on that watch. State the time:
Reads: 10:40
